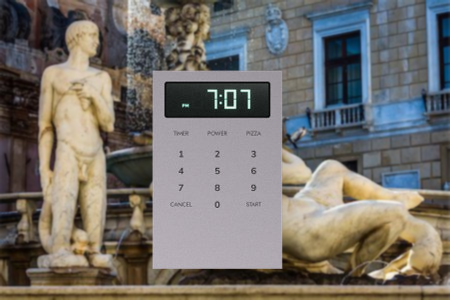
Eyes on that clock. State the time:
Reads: 7:07
